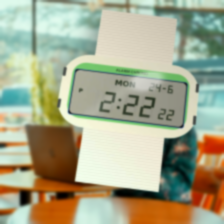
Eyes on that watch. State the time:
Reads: 2:22:22
